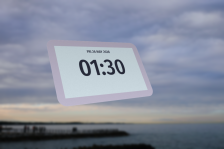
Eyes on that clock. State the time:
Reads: 1:30
